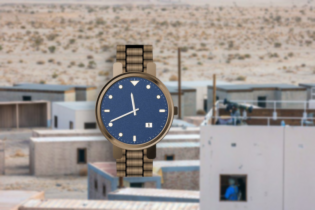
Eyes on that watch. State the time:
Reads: 11:41
